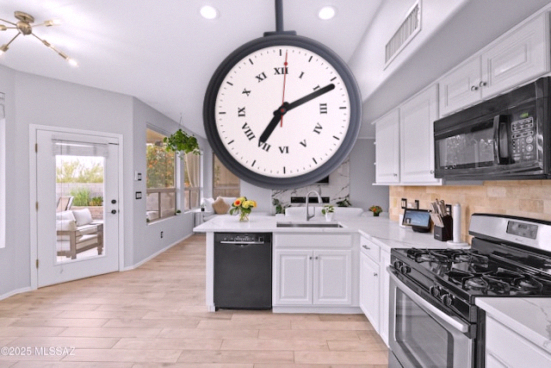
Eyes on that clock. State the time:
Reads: 7:11:01
